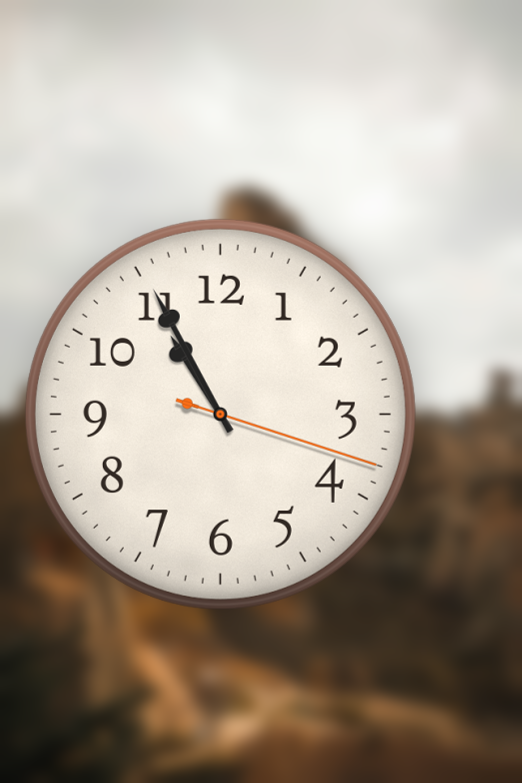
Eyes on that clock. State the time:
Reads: 10:55:18
